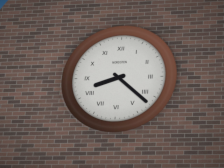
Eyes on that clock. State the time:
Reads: 8:22
